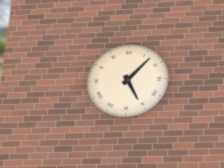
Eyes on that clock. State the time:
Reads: 5:07
